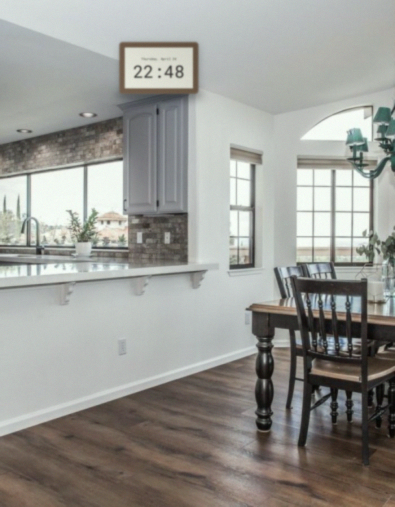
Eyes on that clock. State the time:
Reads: 22:48
